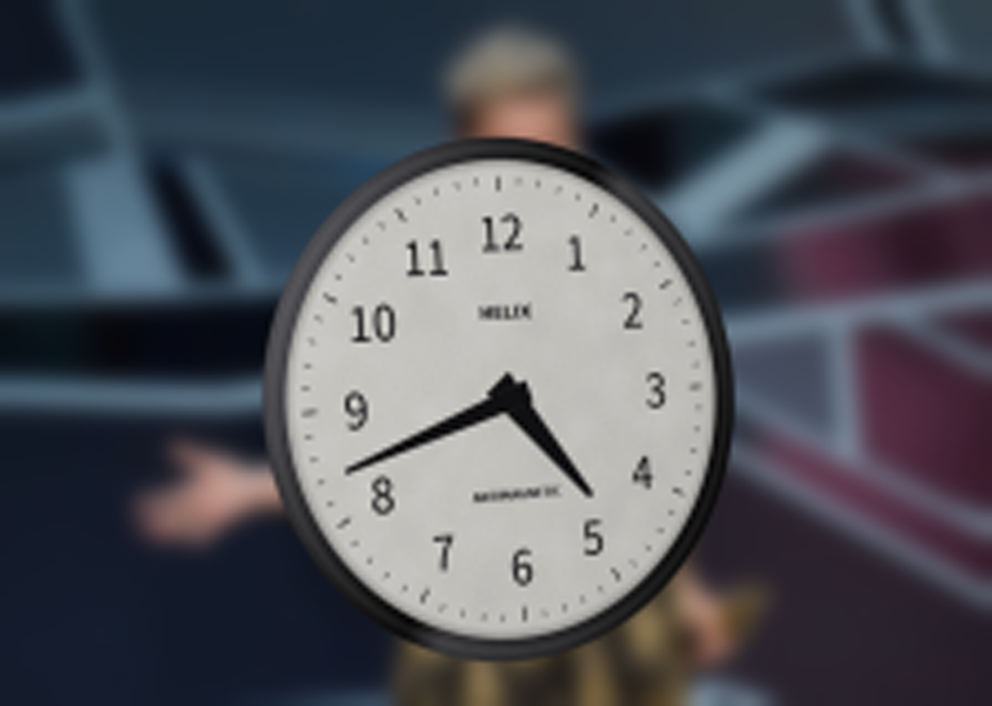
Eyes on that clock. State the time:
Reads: 4:42
